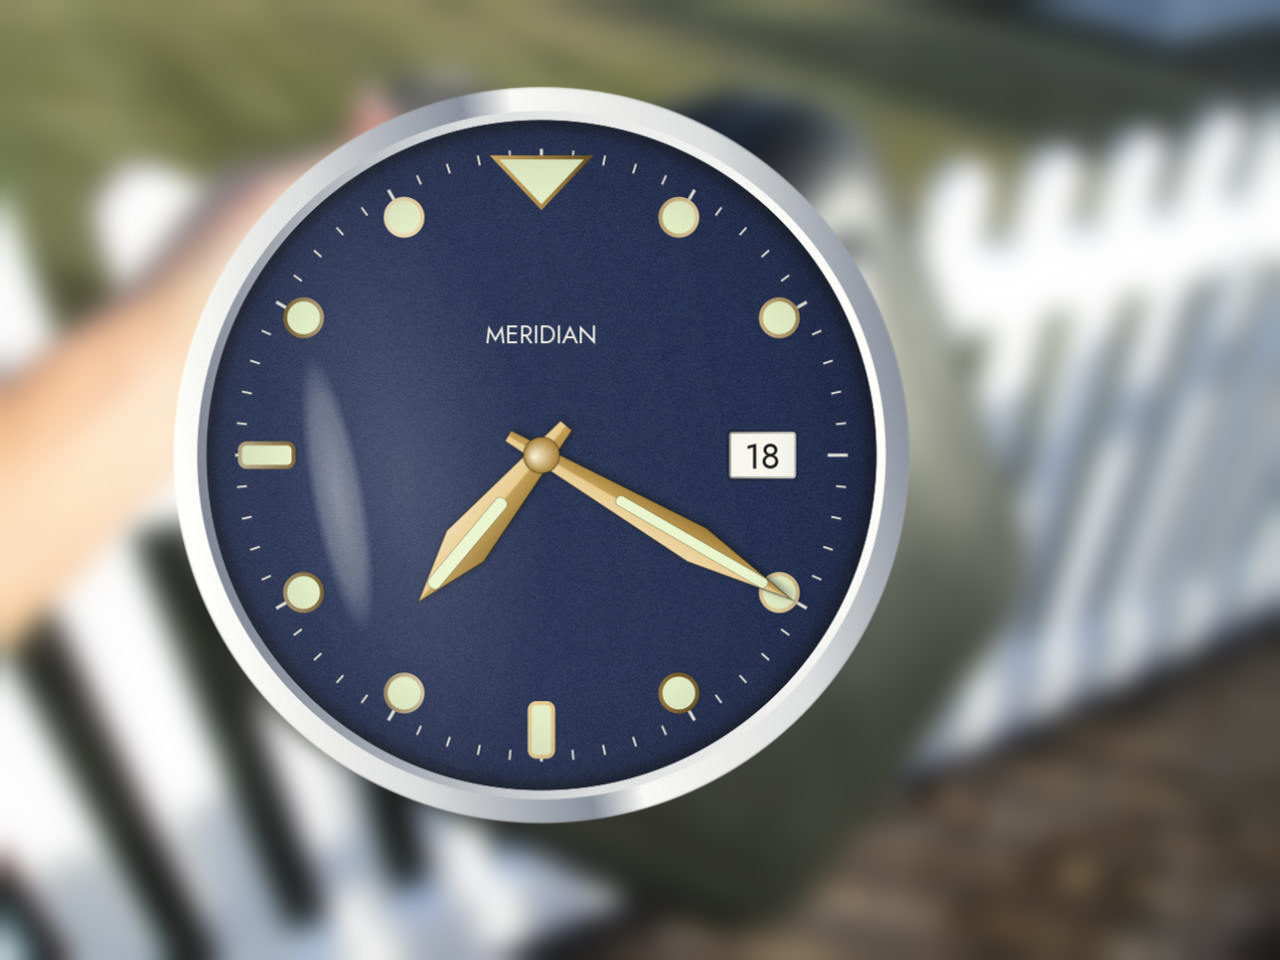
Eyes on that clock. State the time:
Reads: 7:20
